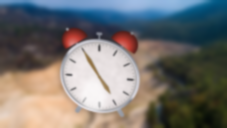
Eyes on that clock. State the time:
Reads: 4:55
